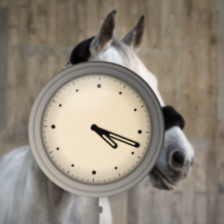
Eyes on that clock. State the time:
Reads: 4:18
